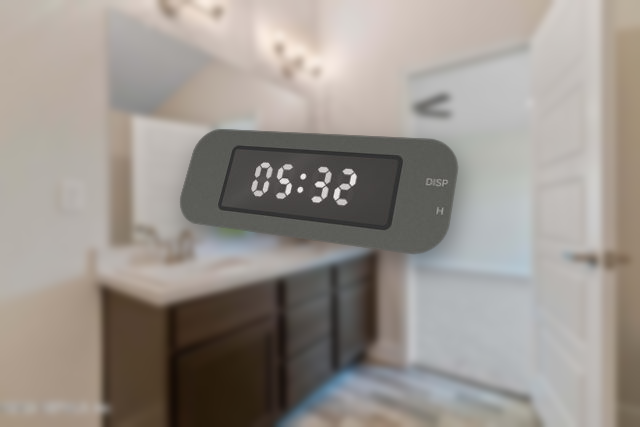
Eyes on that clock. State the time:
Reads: 5:32
